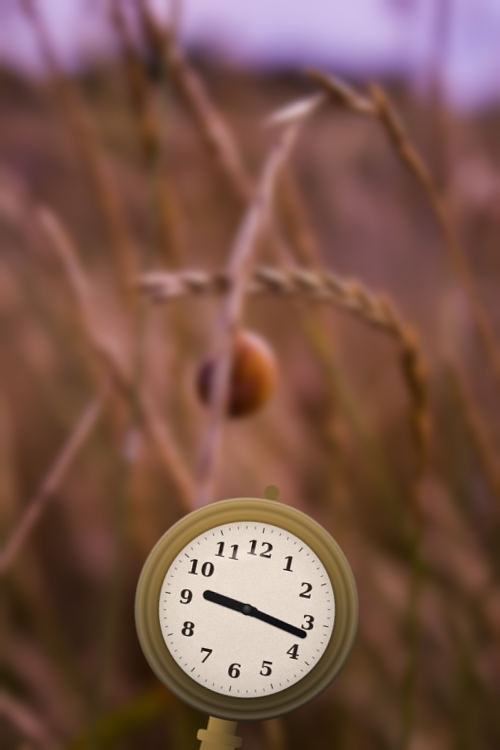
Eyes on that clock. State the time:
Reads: 9:17
